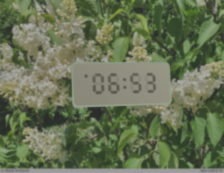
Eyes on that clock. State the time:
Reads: 6:53
